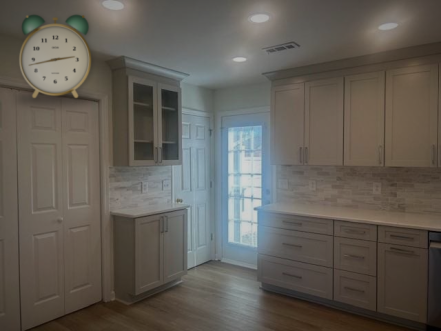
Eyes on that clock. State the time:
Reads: 2:43
